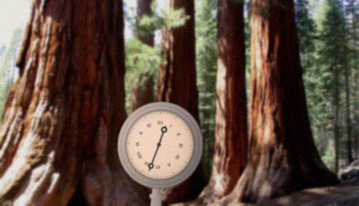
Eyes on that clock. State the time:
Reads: 12:33
